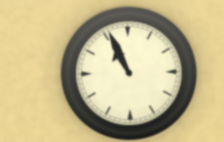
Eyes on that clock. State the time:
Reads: 10:56
